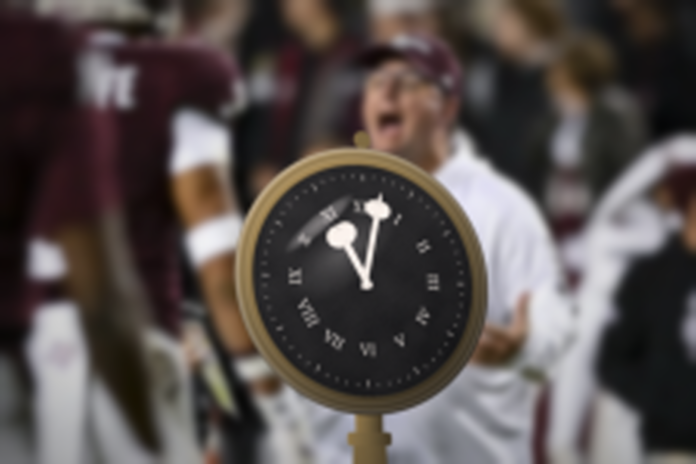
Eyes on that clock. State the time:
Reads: 11:02
